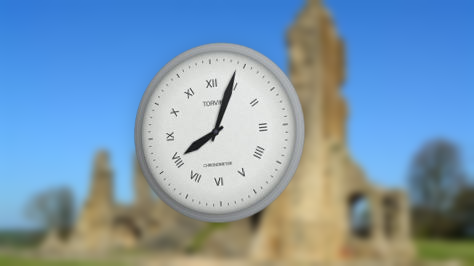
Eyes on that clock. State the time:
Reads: 8:04
